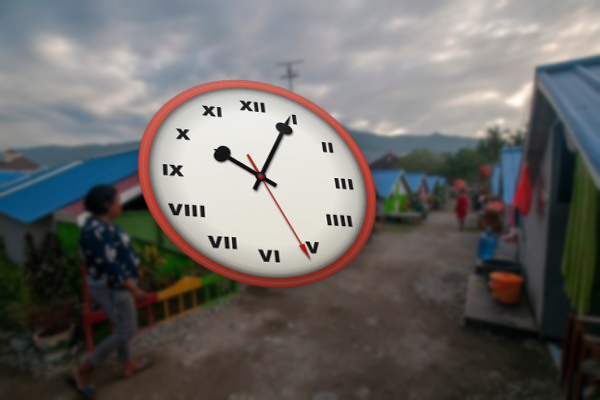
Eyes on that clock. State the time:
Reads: 10:04:26
